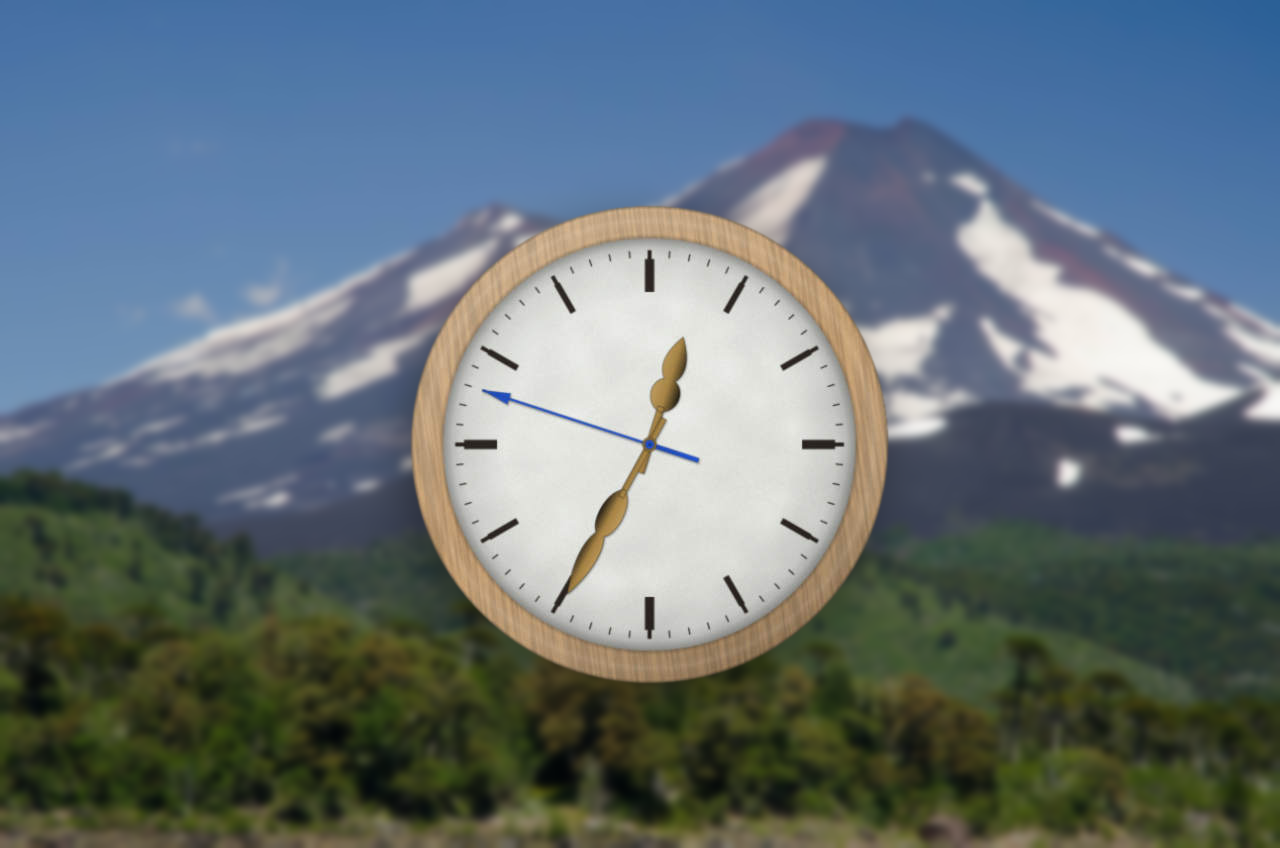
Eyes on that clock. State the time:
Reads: 12:34:48
